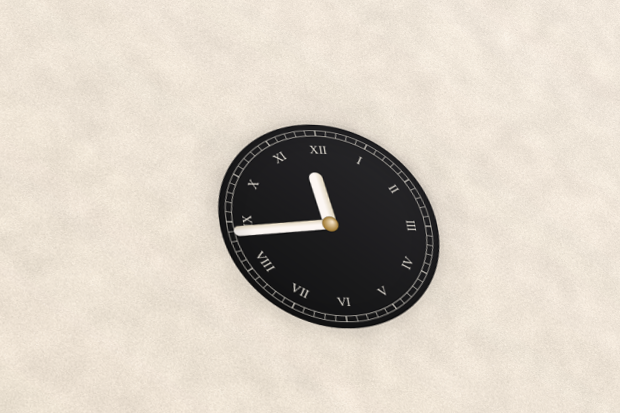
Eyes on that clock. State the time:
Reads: 11:44
